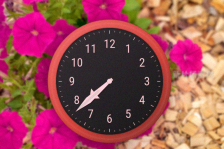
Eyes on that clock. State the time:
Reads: 7:38
